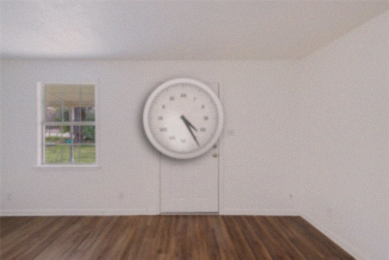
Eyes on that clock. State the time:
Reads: 4:25
